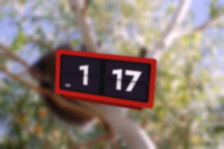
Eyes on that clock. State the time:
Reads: 1:17
